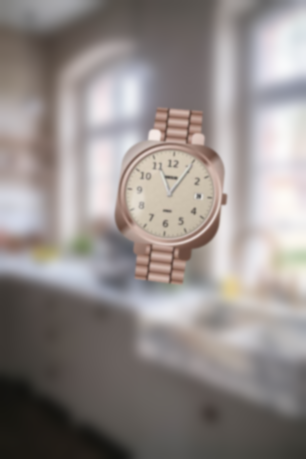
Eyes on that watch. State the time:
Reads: 11:05
